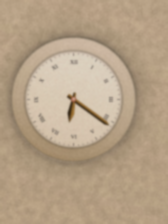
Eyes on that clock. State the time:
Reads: 6:21
